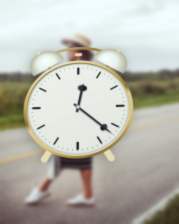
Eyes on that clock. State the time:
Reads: 12:22
